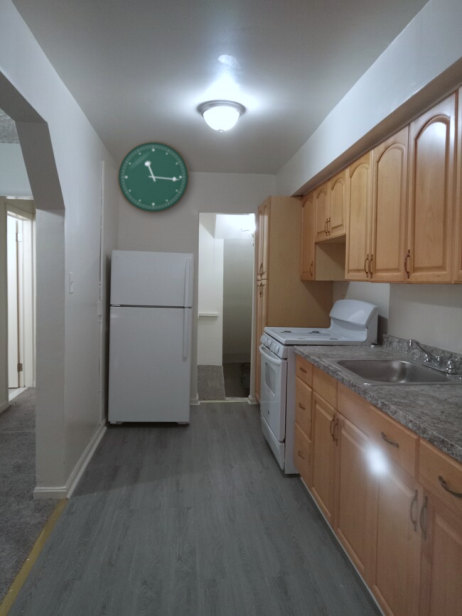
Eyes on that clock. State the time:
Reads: 11:16
